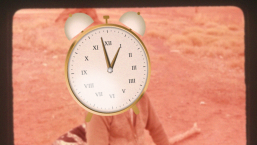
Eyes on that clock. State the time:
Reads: 12:58
